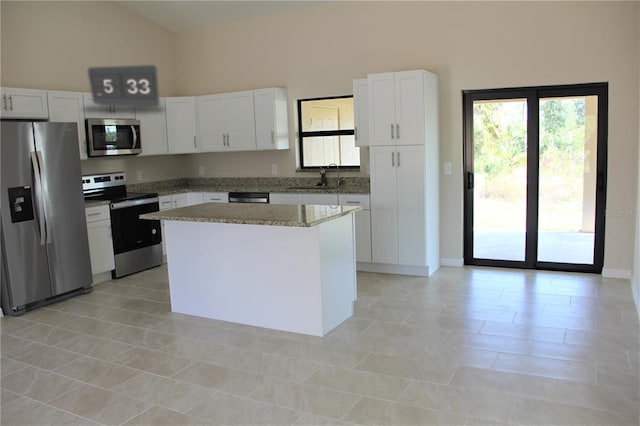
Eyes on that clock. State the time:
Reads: 5:33
